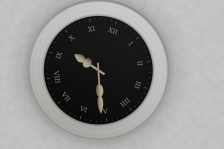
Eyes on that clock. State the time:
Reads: 9:26
